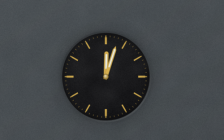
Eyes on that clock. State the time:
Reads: 12:03
